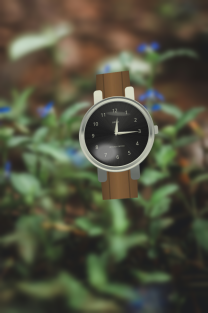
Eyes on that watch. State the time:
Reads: 12:15
